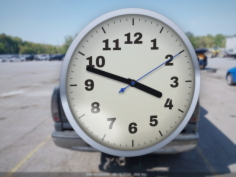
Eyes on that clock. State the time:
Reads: 3:48:10
